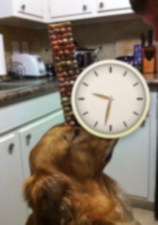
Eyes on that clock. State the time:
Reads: 9:32
